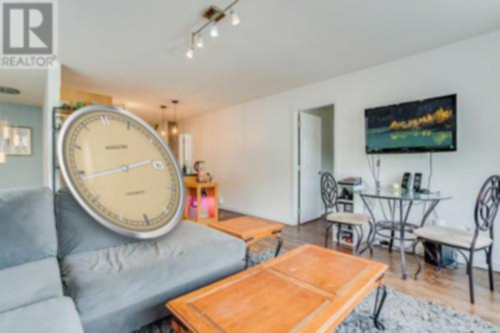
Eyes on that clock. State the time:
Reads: 2:44
